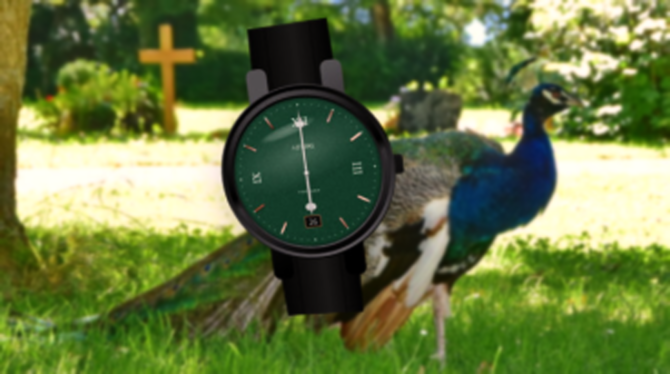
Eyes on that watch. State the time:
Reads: 6:00
